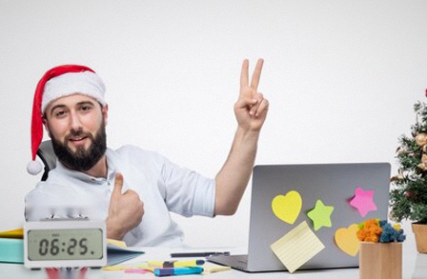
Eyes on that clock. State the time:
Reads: 6:25
